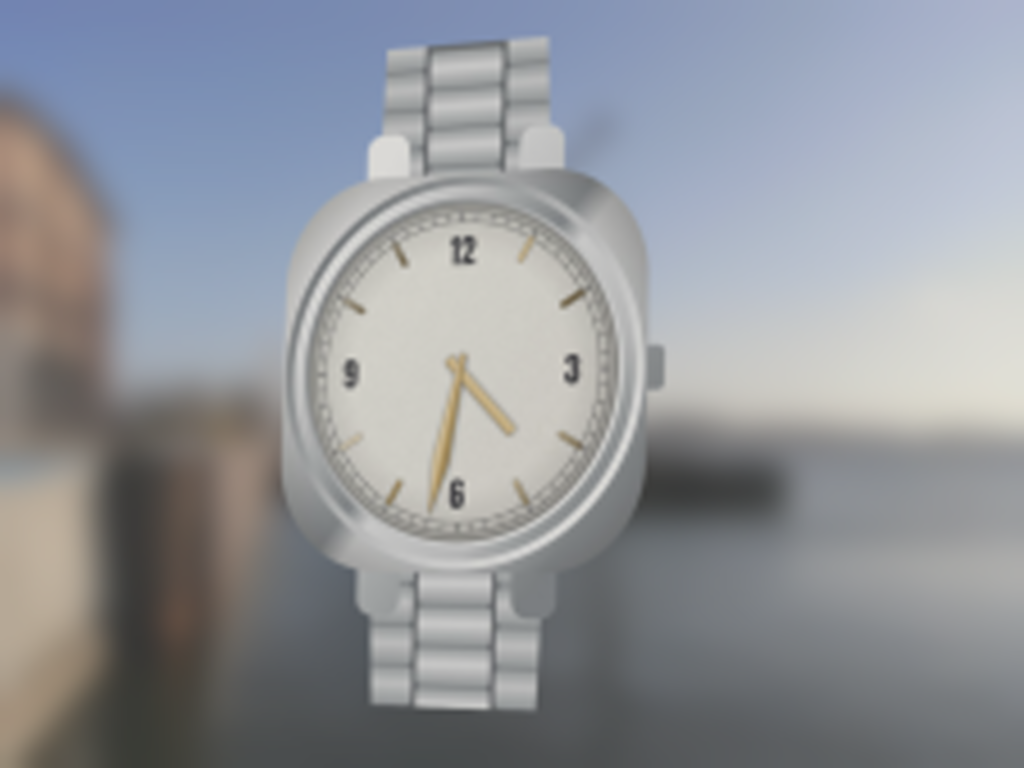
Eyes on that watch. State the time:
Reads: 4:32
